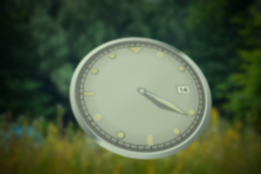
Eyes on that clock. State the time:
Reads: 4:21
